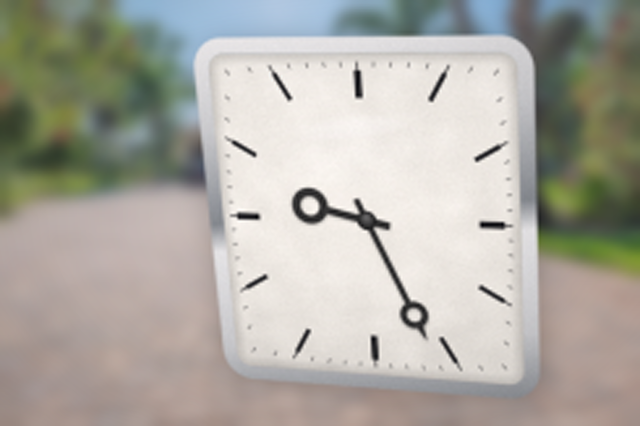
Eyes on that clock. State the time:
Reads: 9:26
